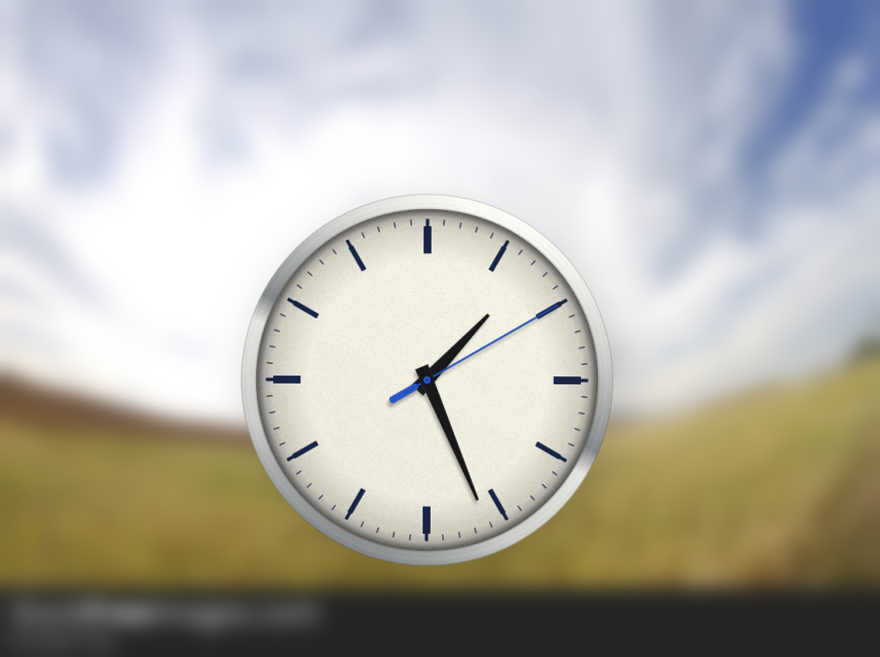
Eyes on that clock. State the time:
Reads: 1:26:10
